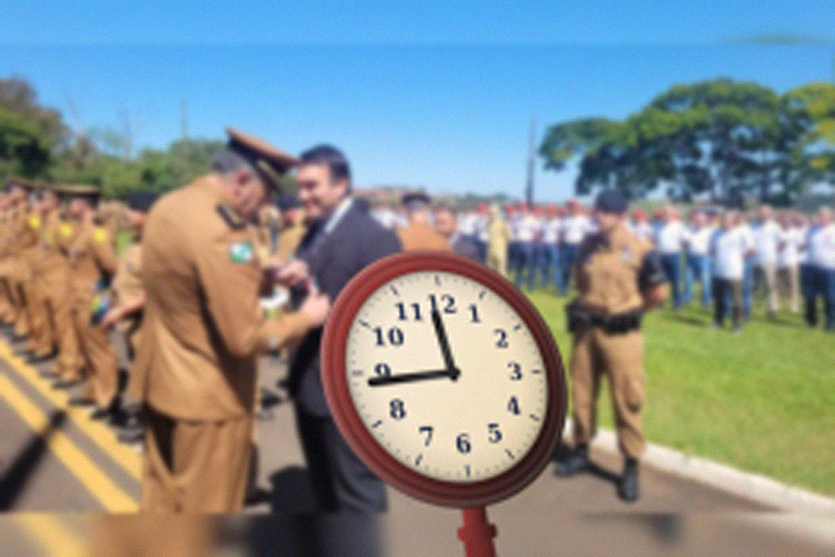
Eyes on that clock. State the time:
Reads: 11:44
